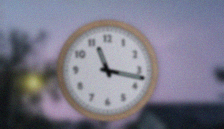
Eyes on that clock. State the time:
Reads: 11:17
